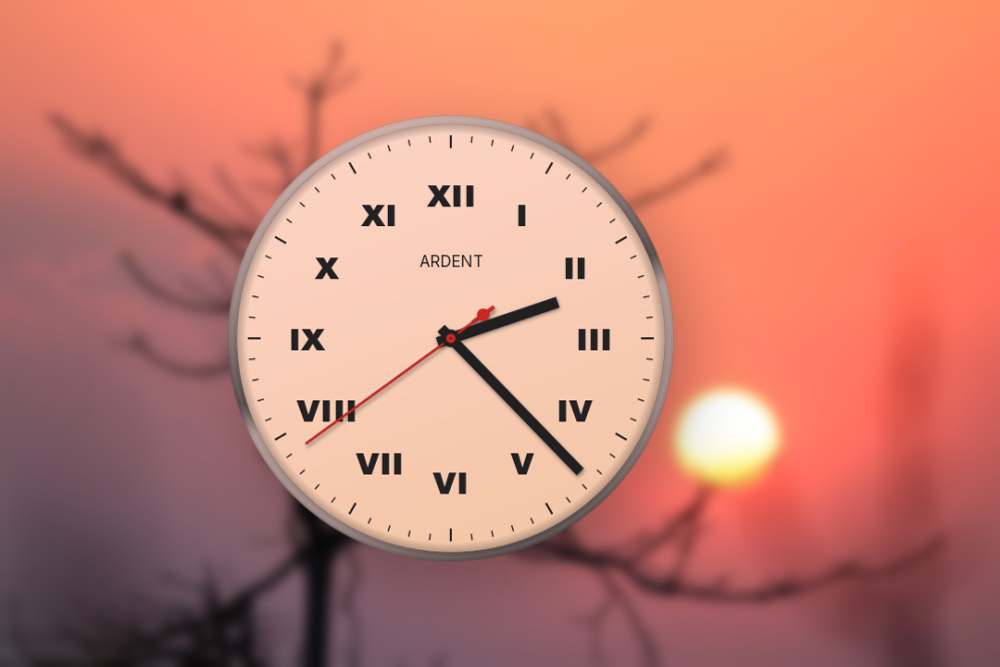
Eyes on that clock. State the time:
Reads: 2:22:39
